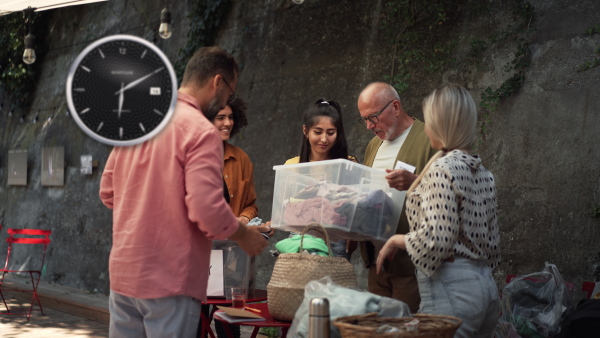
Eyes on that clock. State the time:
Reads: 6:10
